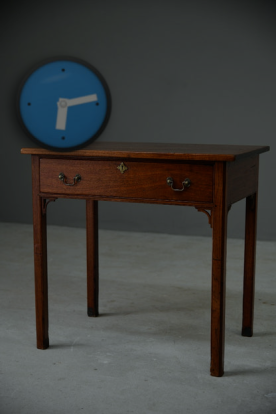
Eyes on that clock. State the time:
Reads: 6:13
